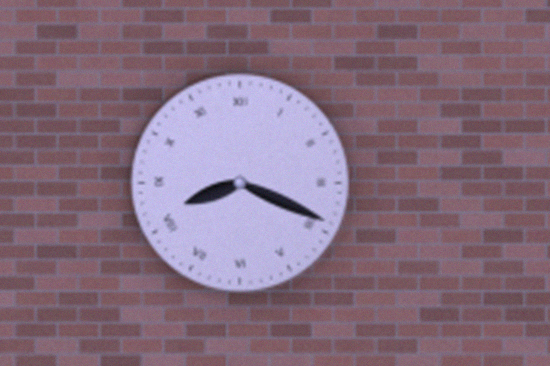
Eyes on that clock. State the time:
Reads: 8:19
